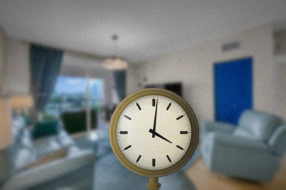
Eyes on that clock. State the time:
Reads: 4:01
